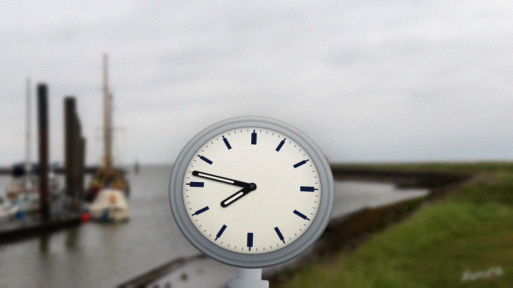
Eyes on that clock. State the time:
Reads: 7:47
